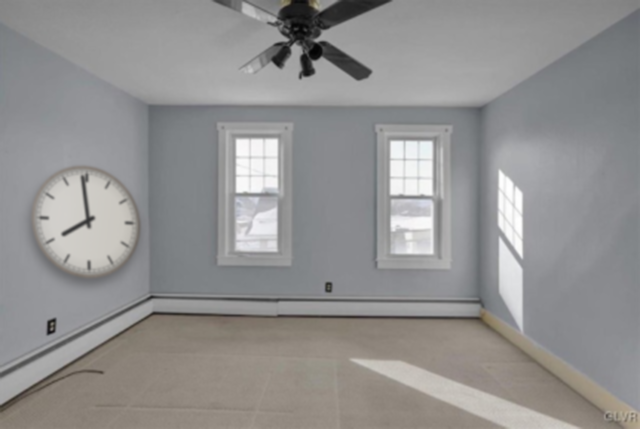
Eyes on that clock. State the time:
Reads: 7:59
